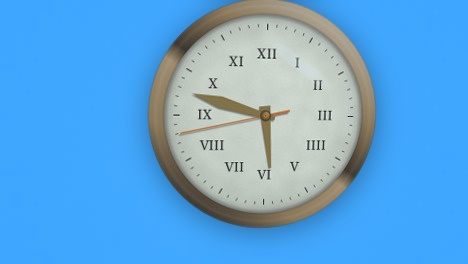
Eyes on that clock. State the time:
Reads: 5:47:43
